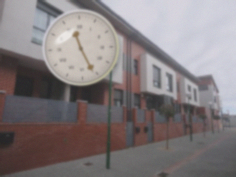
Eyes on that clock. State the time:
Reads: 11:26
